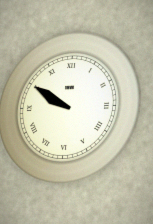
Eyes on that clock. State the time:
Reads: 9:50
